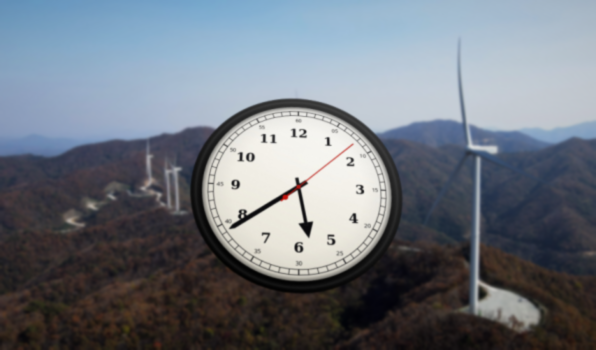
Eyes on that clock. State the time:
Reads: 5:39:08
